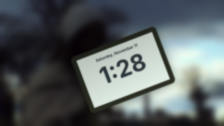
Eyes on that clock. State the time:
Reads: 1:28
